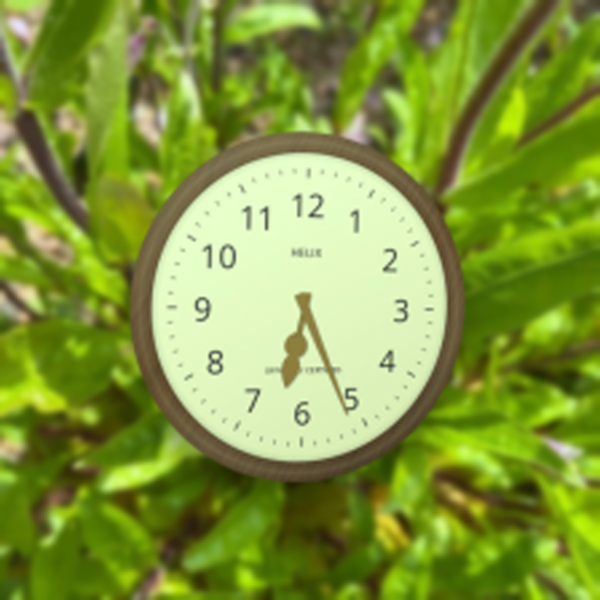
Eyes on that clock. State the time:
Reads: 6:26
